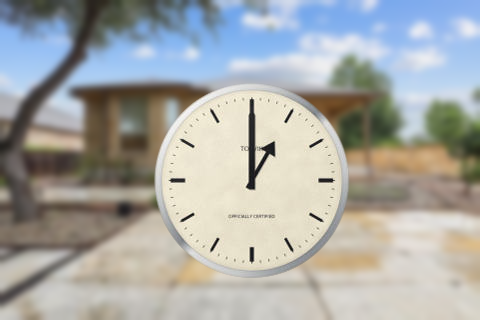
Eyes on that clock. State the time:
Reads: 1:00
